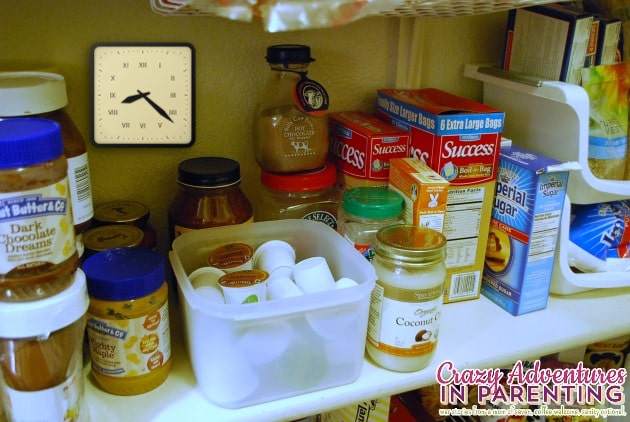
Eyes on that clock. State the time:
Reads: 8:22
